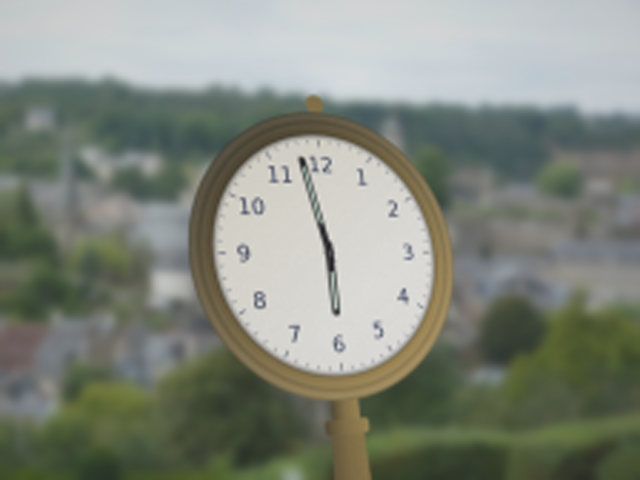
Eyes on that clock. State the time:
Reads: 5:58
